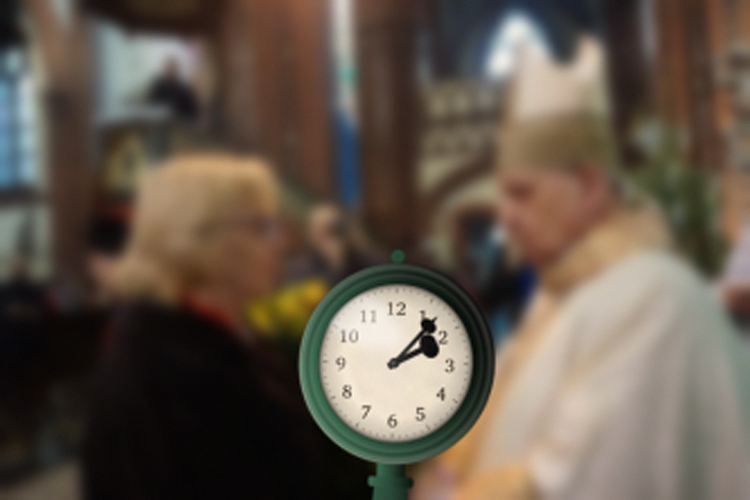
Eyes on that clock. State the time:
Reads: 2:07
